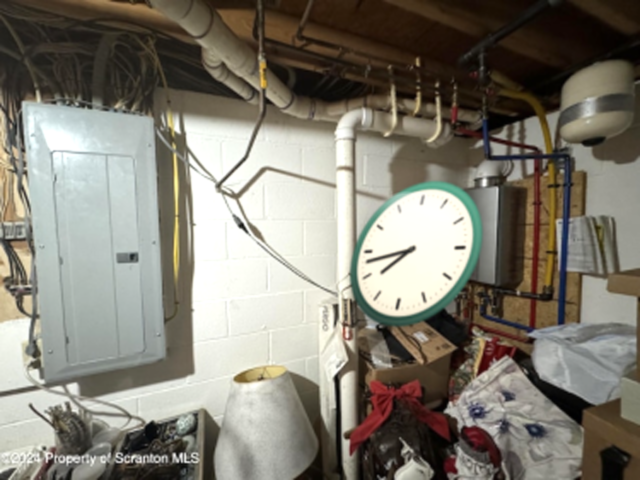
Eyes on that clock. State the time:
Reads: 7:43
